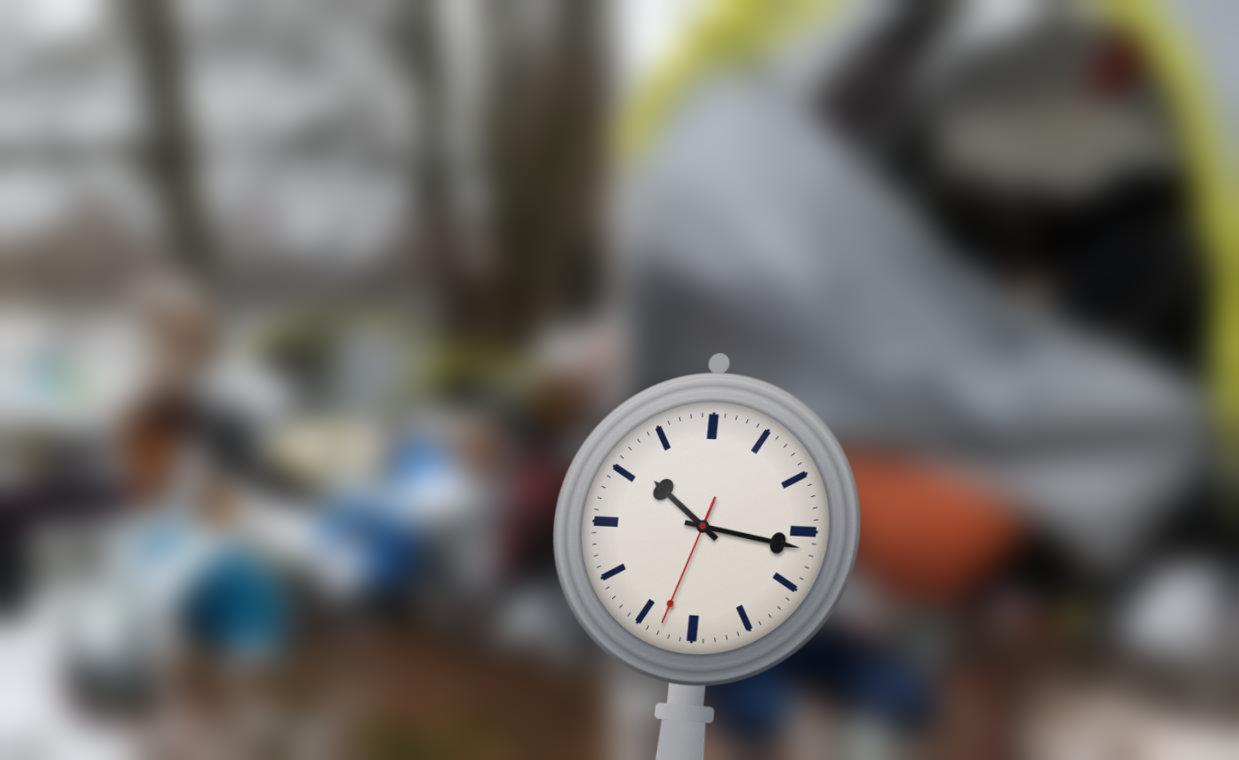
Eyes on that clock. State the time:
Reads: 10:16:33
